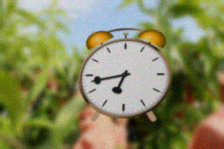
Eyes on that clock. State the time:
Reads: 6:43
